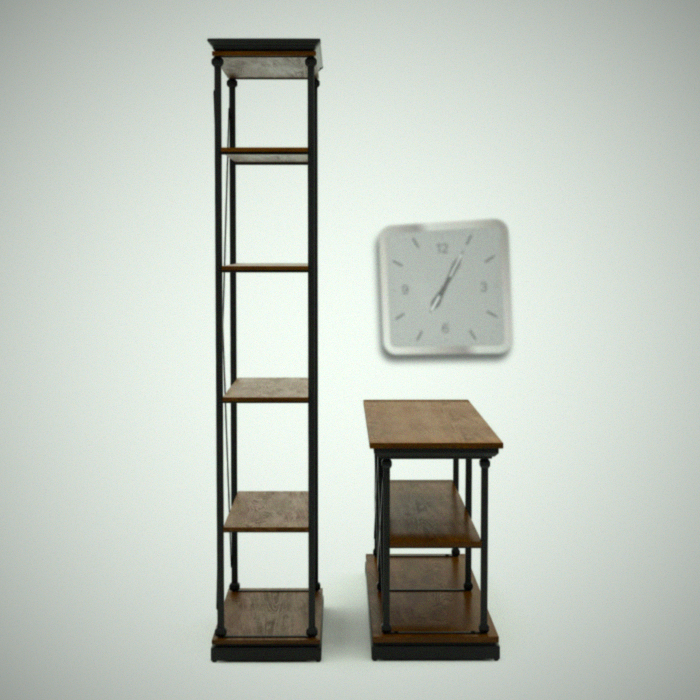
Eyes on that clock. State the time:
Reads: 7:05
